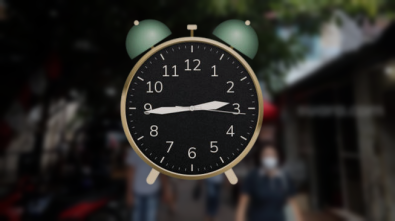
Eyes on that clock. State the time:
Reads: 2:44:16
